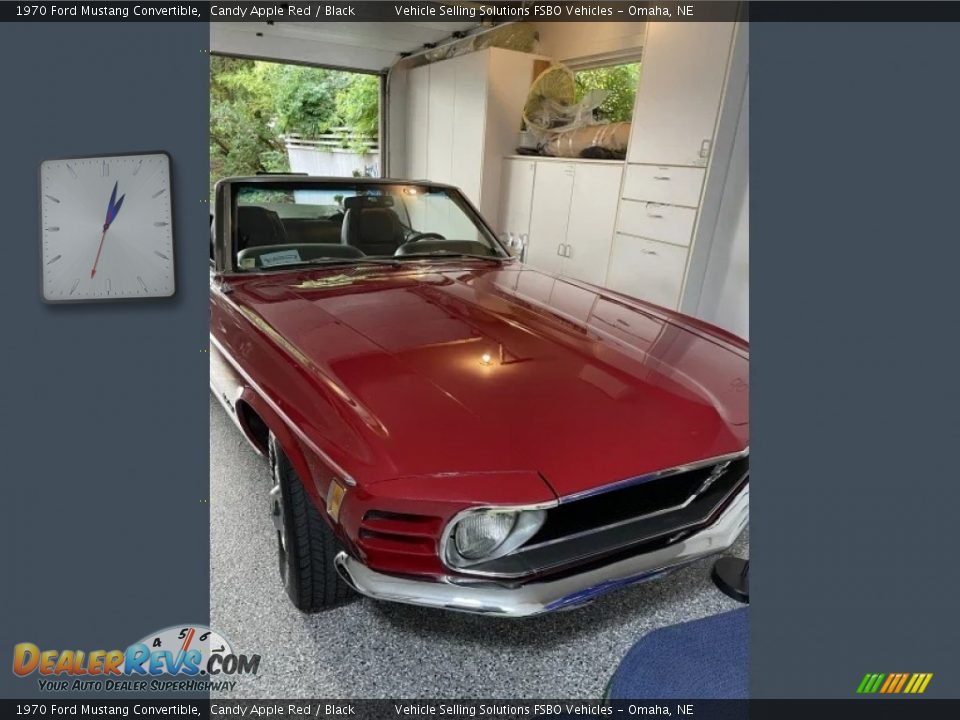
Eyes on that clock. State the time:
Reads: 1:02:33
